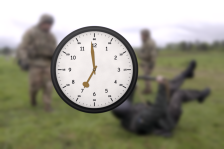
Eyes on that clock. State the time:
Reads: 6:59
